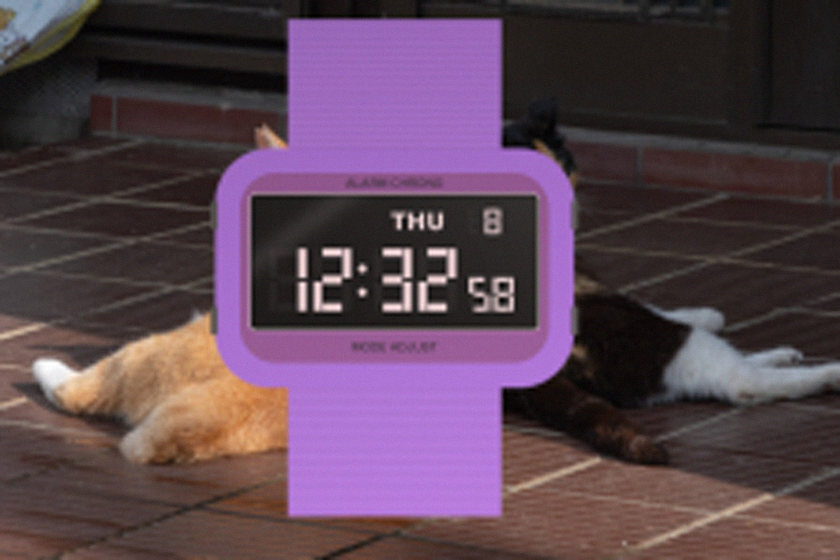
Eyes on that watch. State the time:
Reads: 12:32:58
